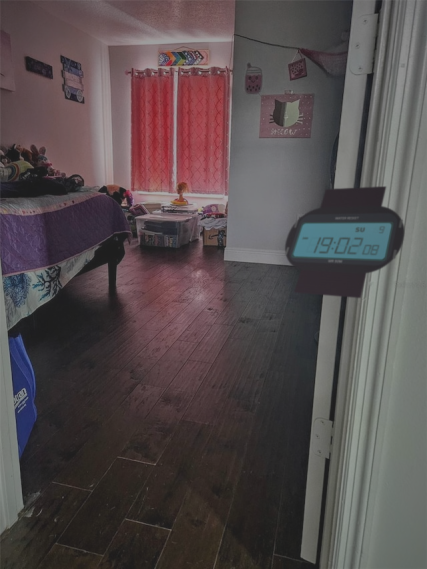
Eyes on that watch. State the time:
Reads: 19:02:08
